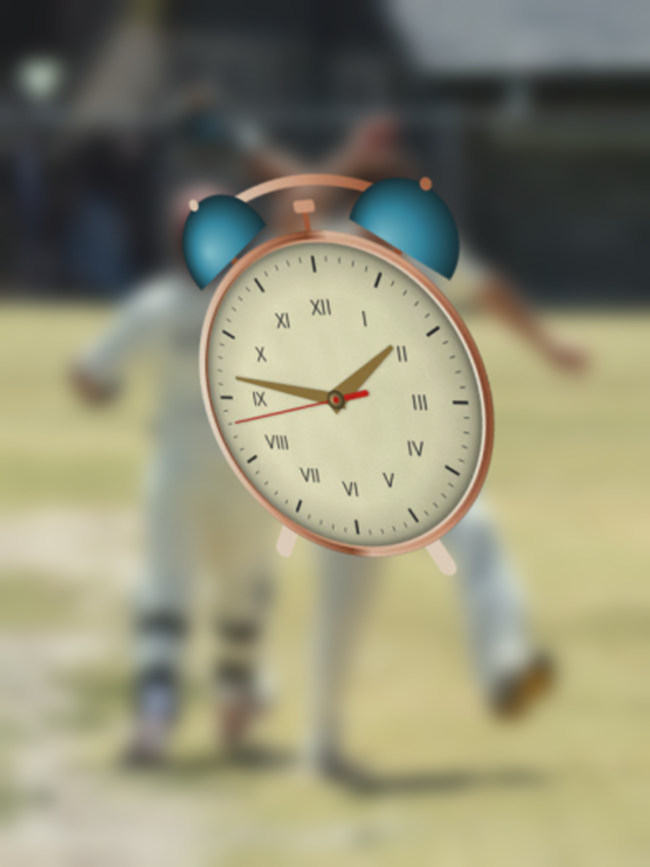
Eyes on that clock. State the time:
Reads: 1:46:43
